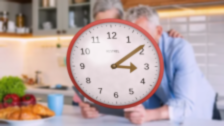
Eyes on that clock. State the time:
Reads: 3:09
